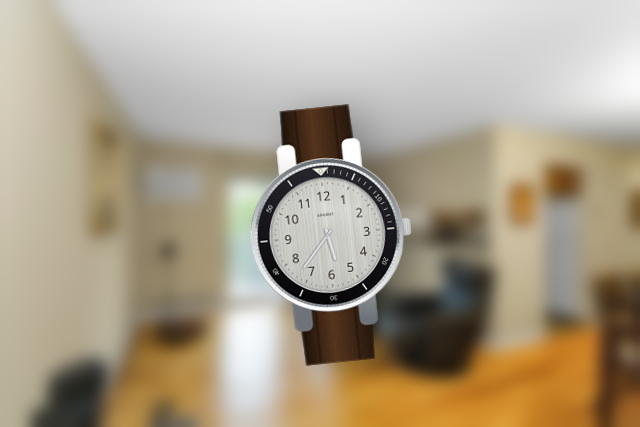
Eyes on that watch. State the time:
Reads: 5:37
